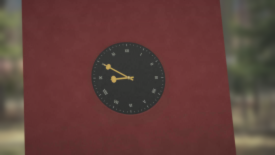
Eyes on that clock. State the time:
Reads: 8:50
